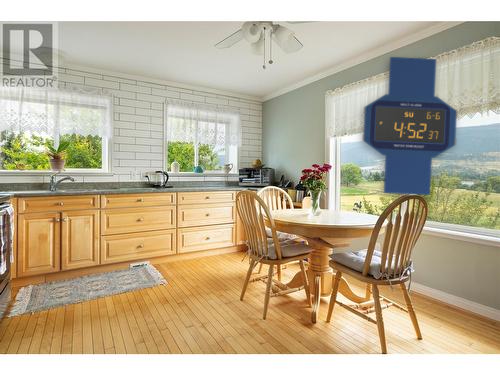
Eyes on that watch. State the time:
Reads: 4:52
